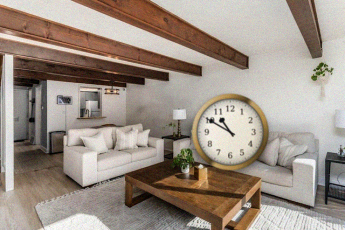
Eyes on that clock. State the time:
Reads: 10:50
